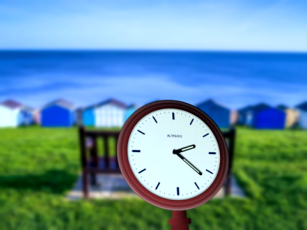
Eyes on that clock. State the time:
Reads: 2:22
